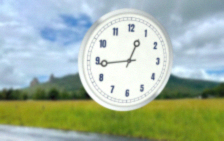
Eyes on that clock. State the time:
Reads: 12:44
